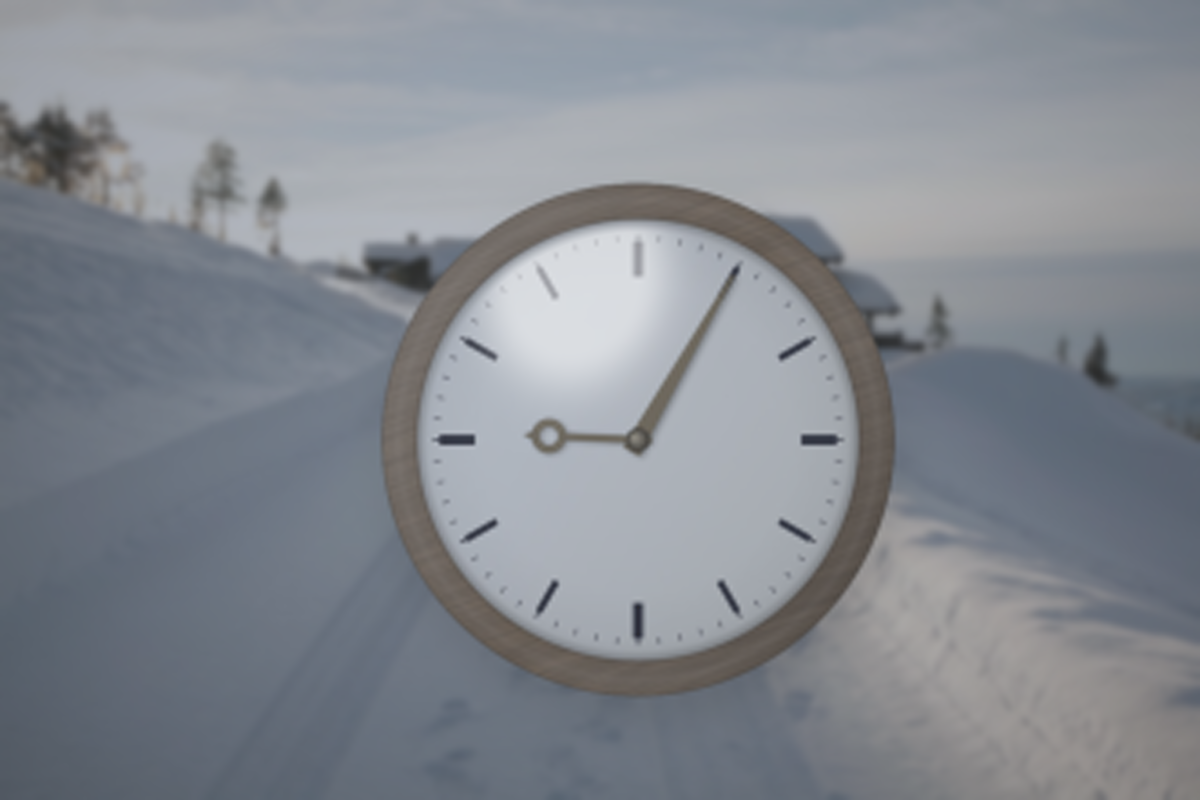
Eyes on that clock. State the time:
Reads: 9:05
